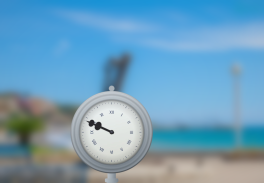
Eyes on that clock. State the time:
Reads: 9:49
